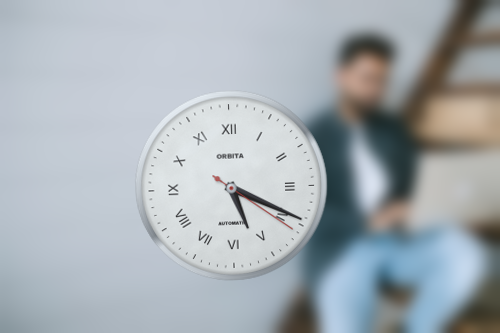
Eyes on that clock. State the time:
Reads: 5:19:21
